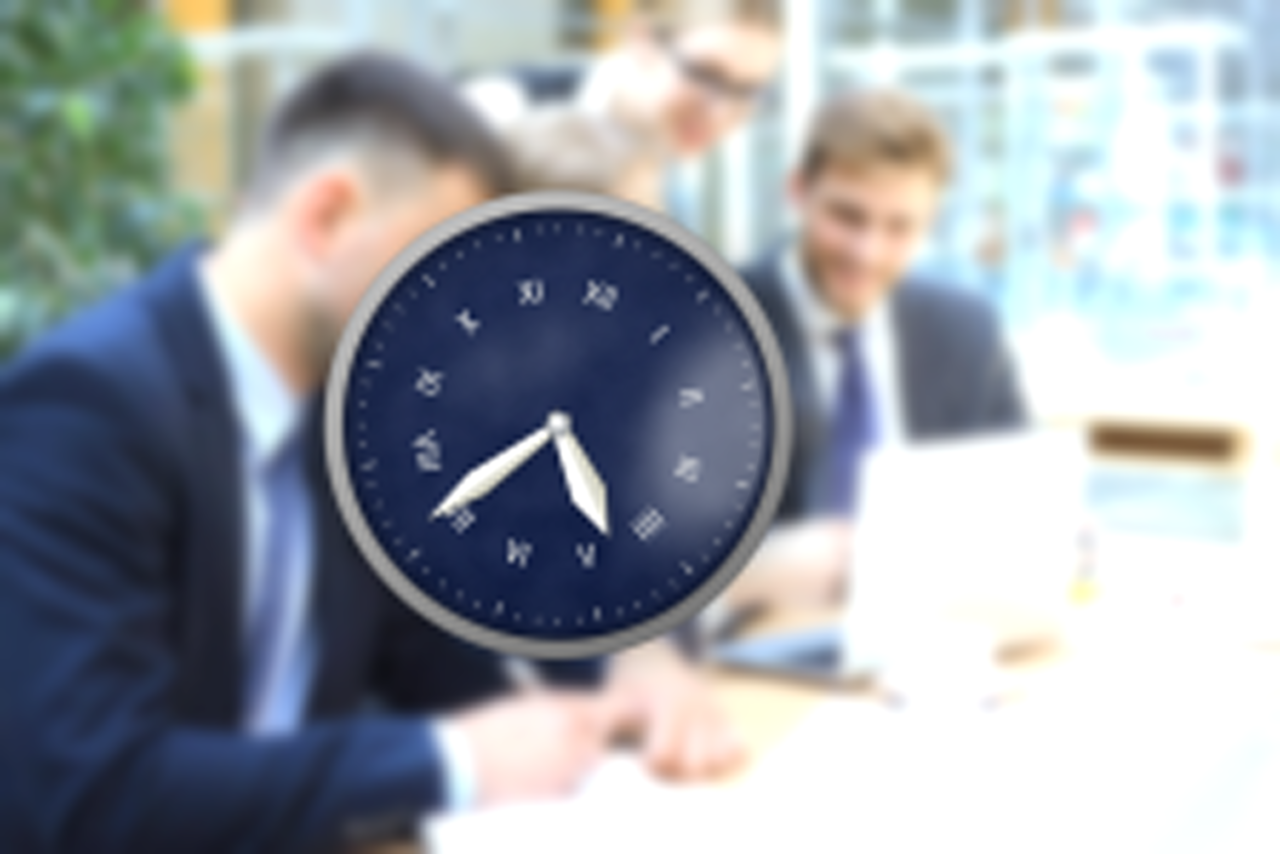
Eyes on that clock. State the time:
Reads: 4:36
